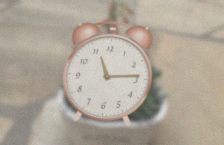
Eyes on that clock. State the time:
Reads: 11:14
